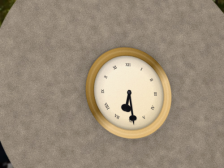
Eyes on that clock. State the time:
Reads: 6:29
